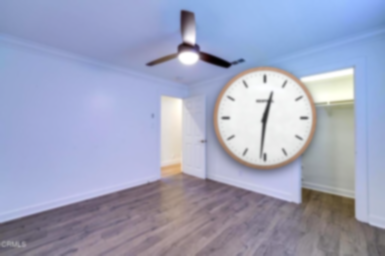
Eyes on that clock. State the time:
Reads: 12:31
